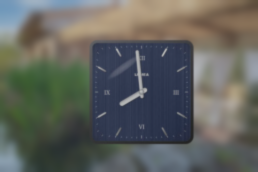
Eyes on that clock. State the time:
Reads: 7:59
